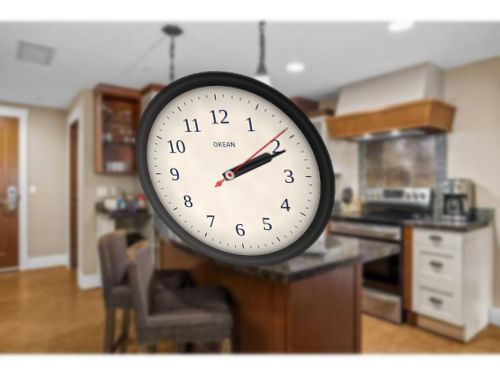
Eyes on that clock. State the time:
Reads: 2:11:09
